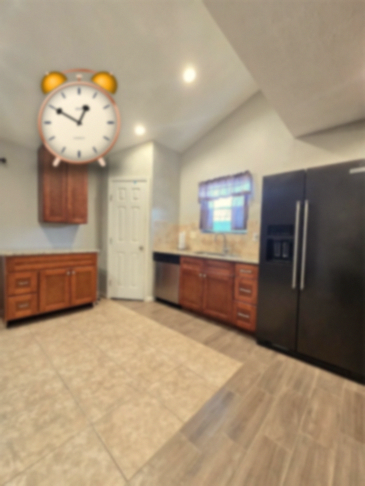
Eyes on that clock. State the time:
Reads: 12:50
